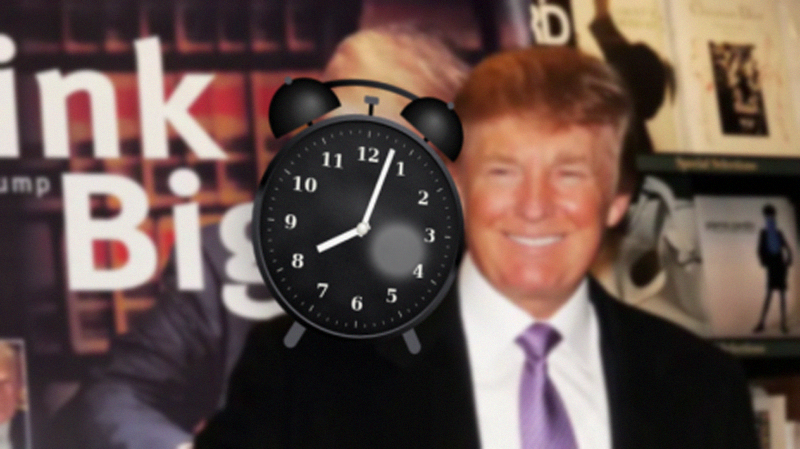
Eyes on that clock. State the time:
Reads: 8:03
